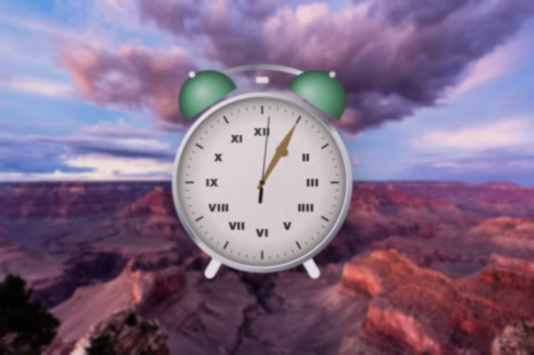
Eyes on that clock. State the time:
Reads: 1:05:01
